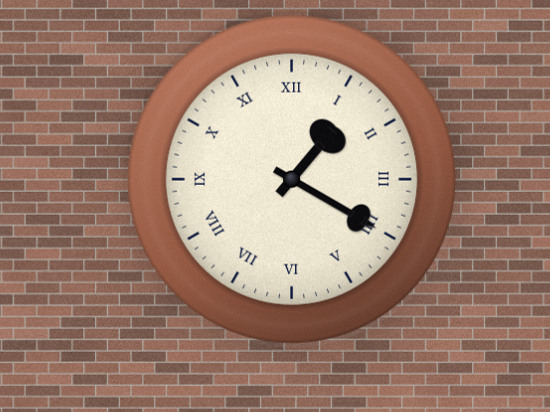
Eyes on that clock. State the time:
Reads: 1:20
